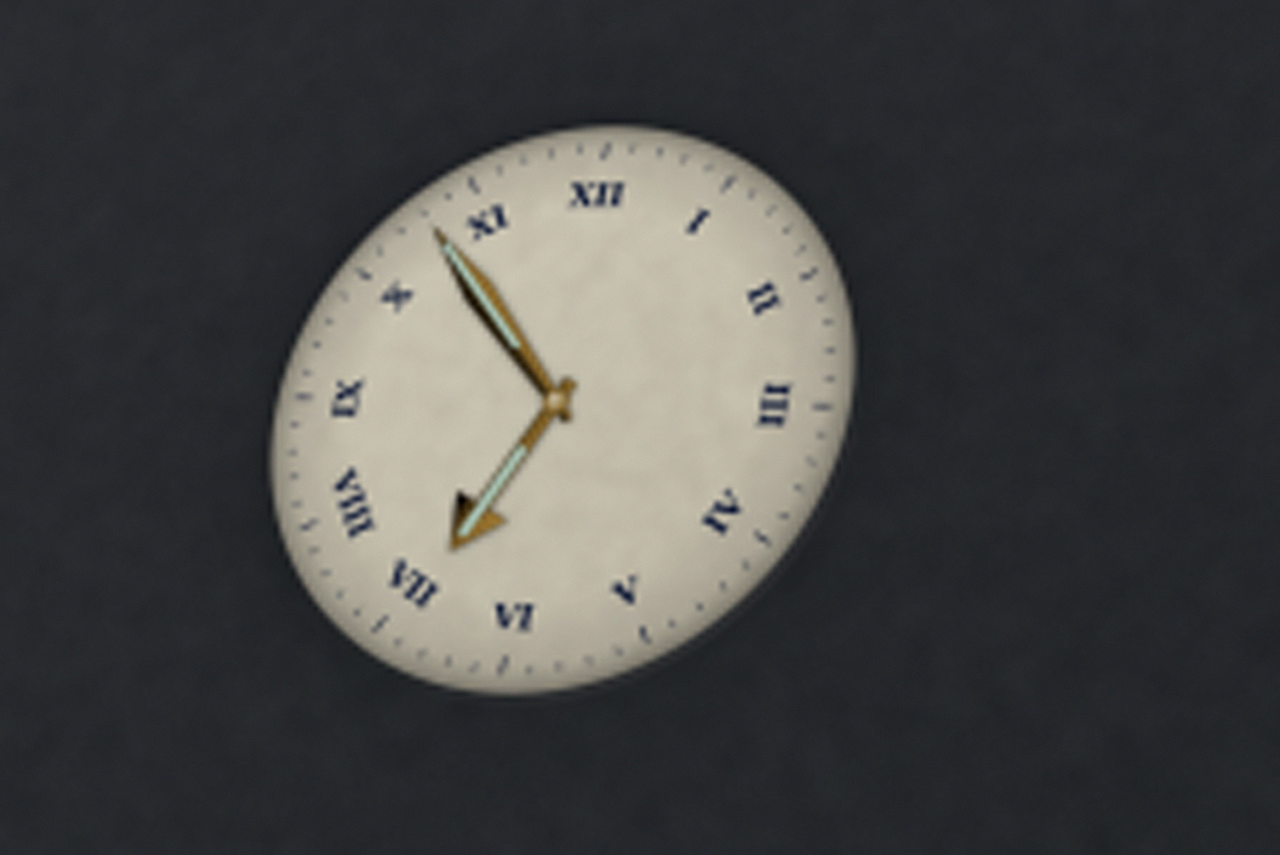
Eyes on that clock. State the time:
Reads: 6:53
